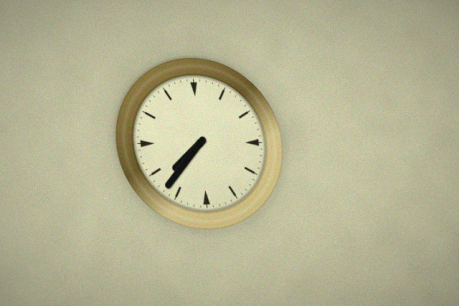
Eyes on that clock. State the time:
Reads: 7:37
